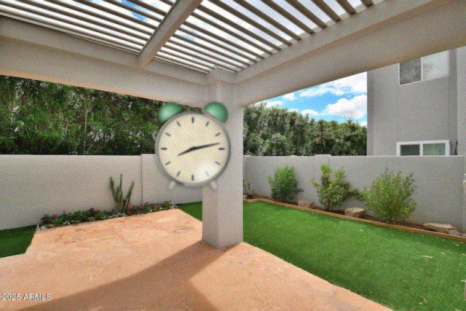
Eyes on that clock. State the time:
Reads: 8:13
